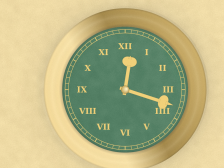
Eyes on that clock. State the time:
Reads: 12:18
